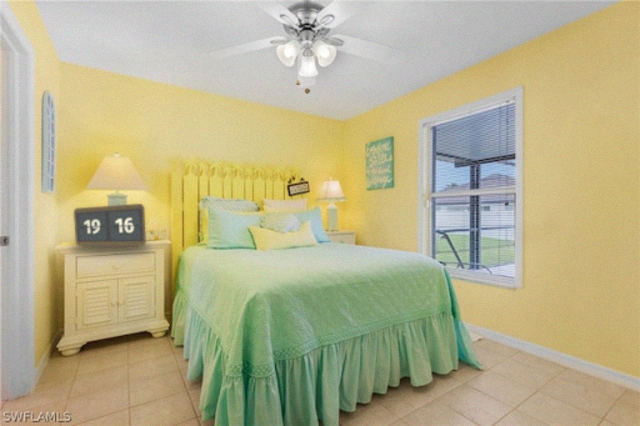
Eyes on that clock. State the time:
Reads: 19:16
